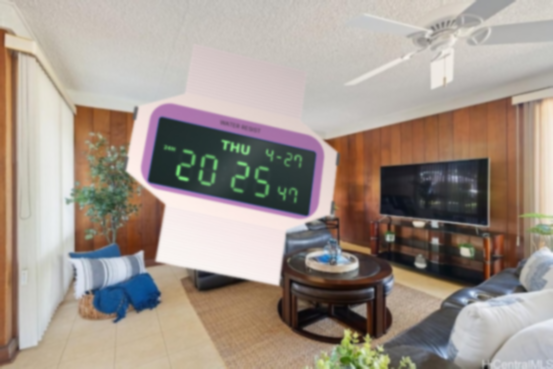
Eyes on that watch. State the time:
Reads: 20:25:47
